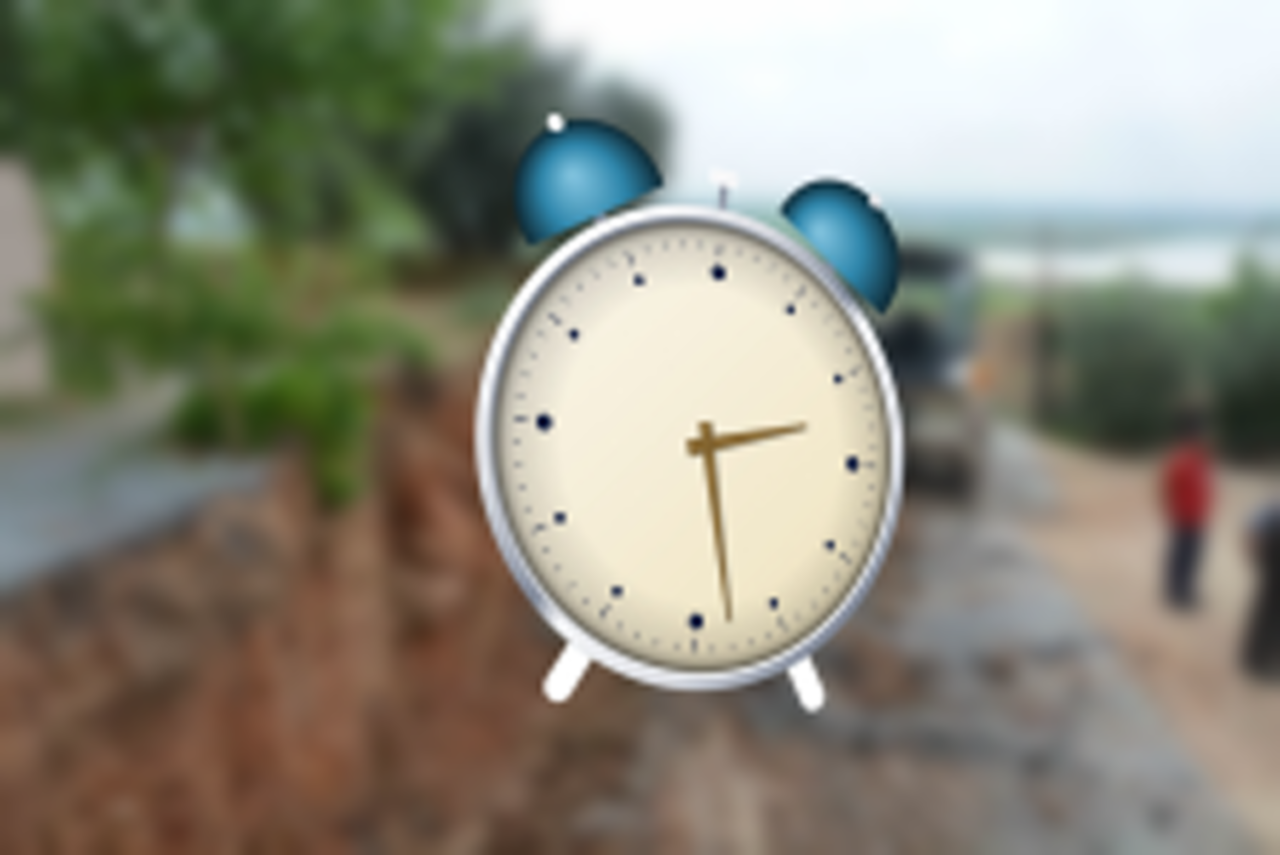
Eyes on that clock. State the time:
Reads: 2:28
